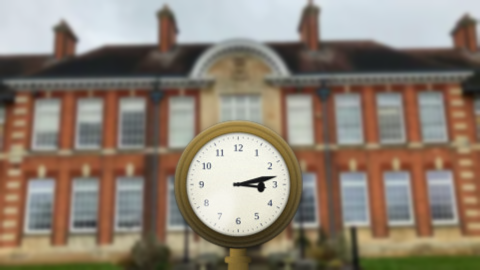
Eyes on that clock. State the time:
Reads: 3:13
